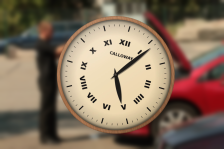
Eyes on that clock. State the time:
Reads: 5:06
